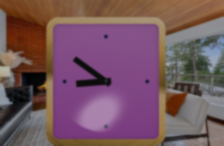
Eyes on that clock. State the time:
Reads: 8:51
